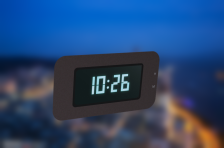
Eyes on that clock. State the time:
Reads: 10:26
